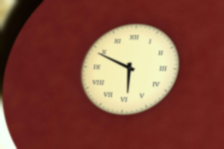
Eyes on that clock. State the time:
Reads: 5:49
